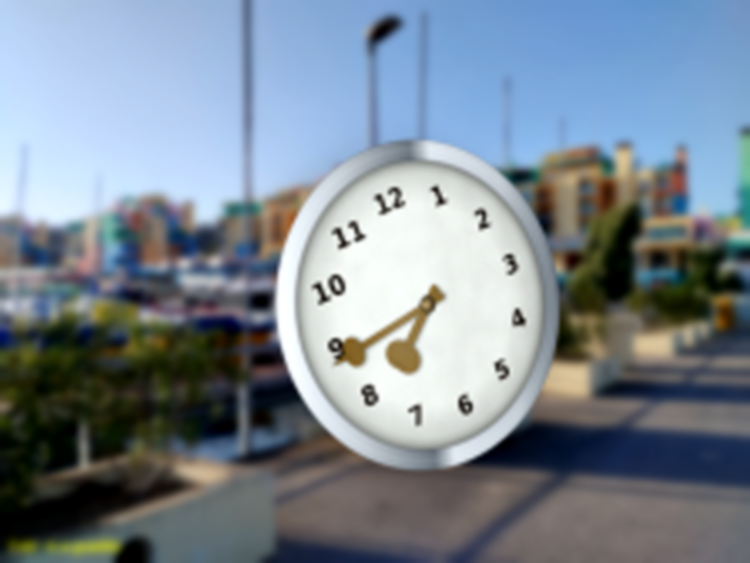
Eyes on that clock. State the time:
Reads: 7:44
